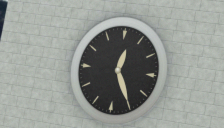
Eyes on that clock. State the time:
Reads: 12:25
